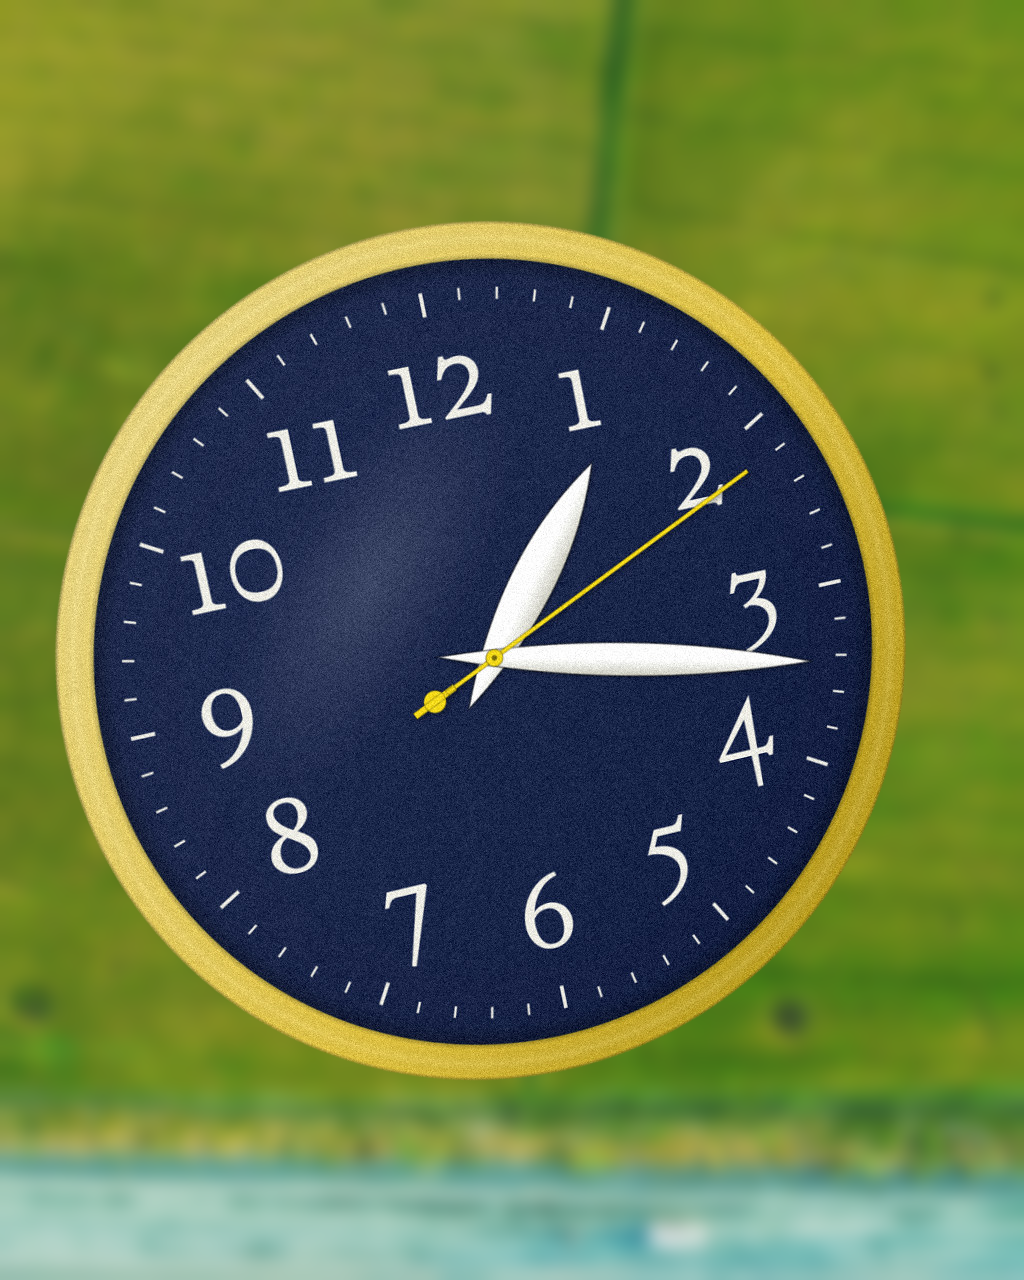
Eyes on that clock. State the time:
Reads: 1:17:11
